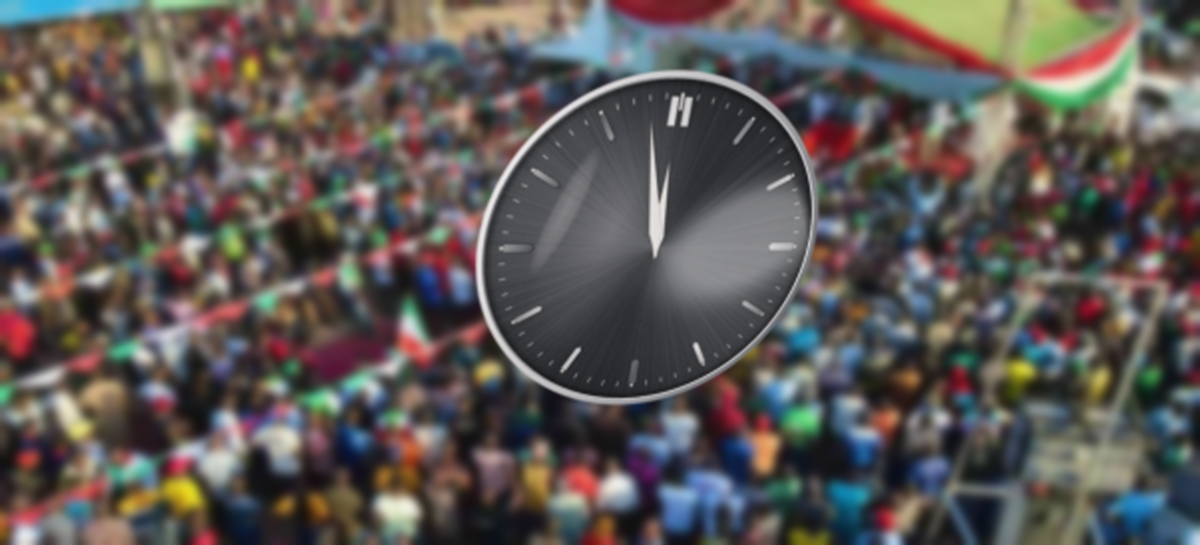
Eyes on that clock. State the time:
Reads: 11:58
